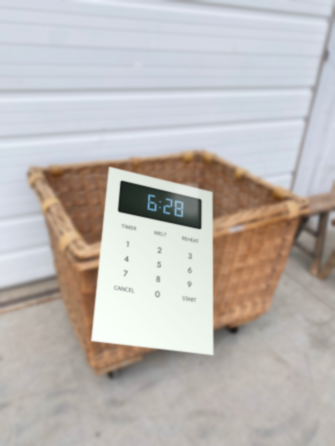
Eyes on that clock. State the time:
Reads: 6:28
